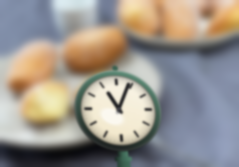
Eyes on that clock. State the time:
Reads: 11:04
